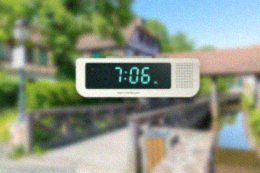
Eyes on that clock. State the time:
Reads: 7:06
